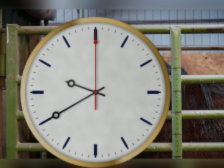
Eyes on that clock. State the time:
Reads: 9:40:00
